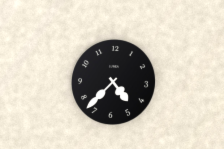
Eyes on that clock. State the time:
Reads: 4:37
